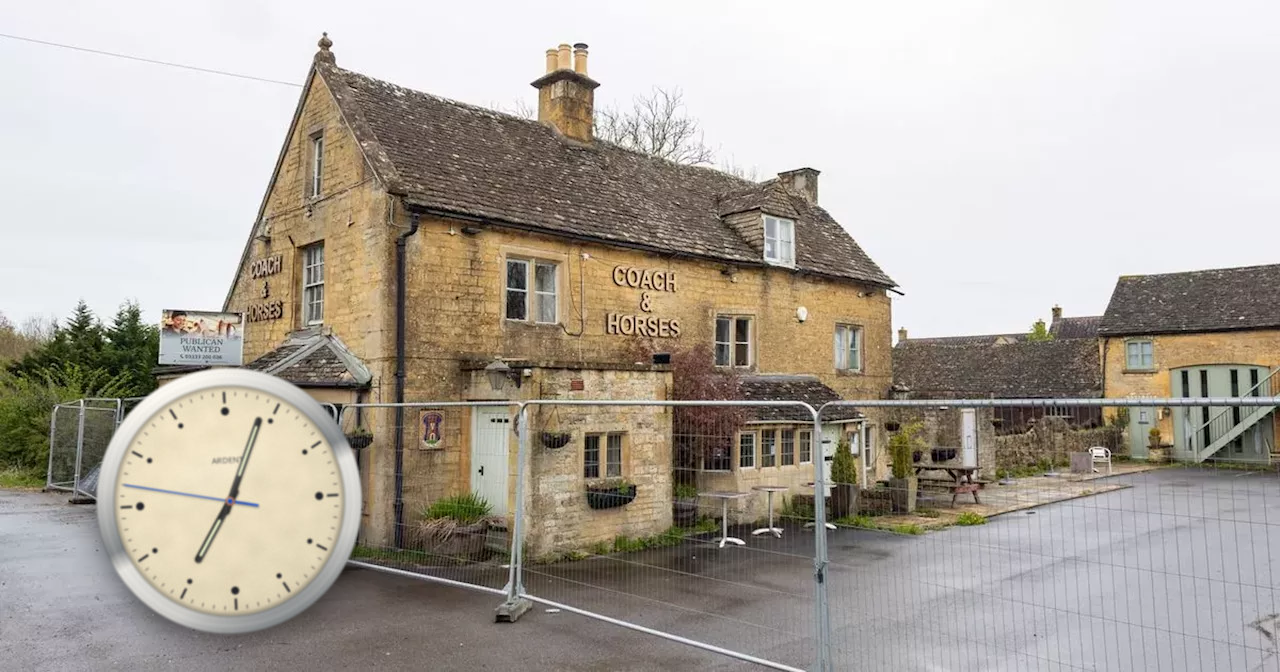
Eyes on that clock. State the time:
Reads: 7:03:47
